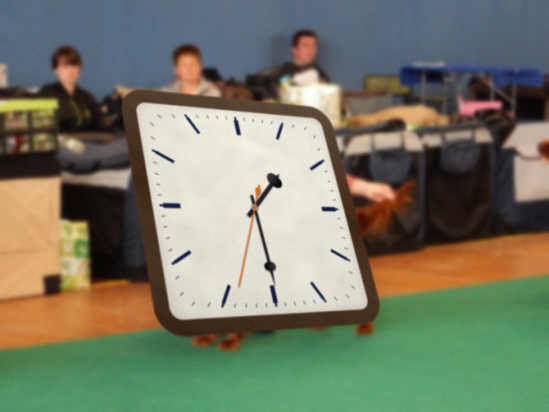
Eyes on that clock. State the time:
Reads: 1:29:34
